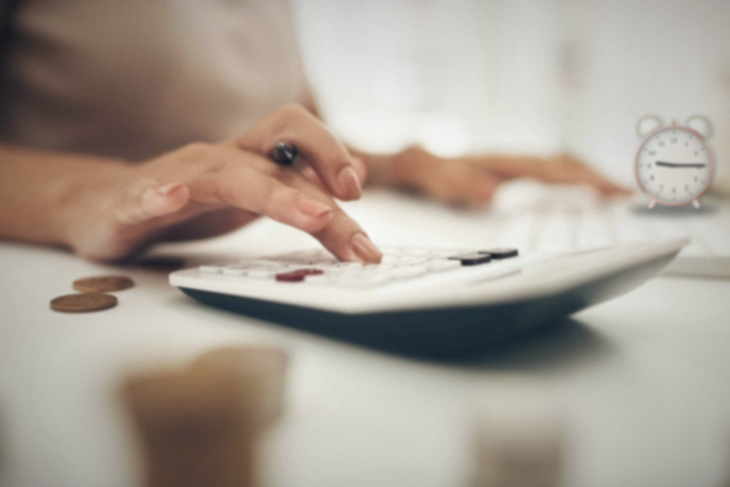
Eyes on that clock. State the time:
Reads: 9:15
